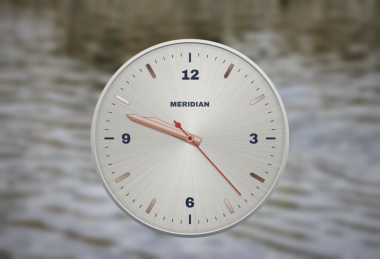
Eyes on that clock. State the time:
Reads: 9:48:23
